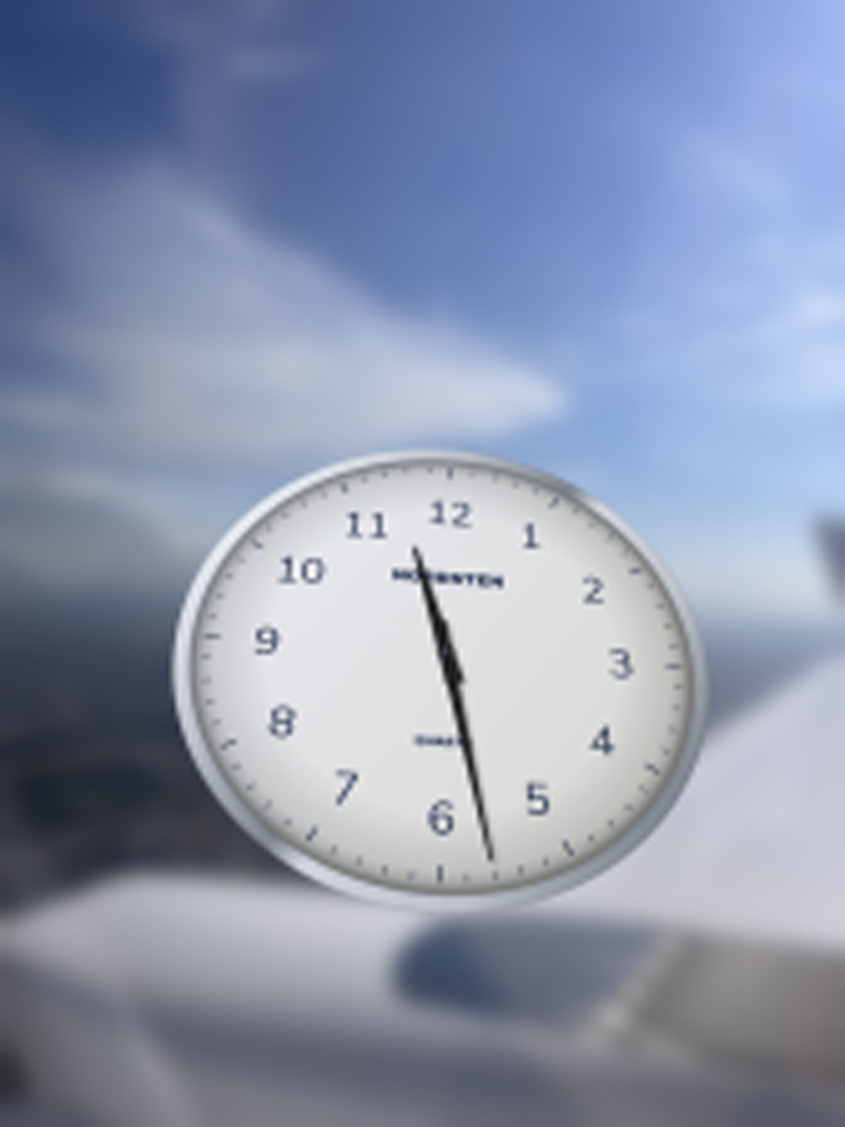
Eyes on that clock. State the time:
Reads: 11:28
